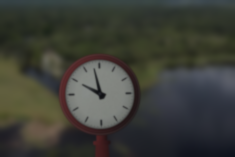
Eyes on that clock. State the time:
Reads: 9:58
